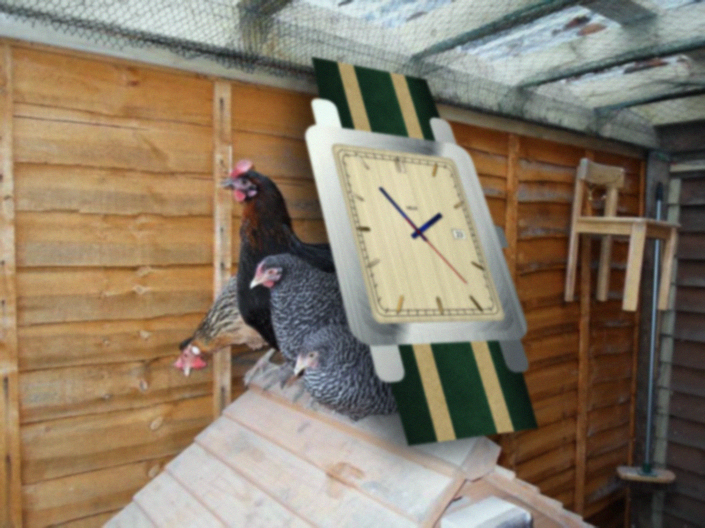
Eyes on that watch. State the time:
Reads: 1:54:24
